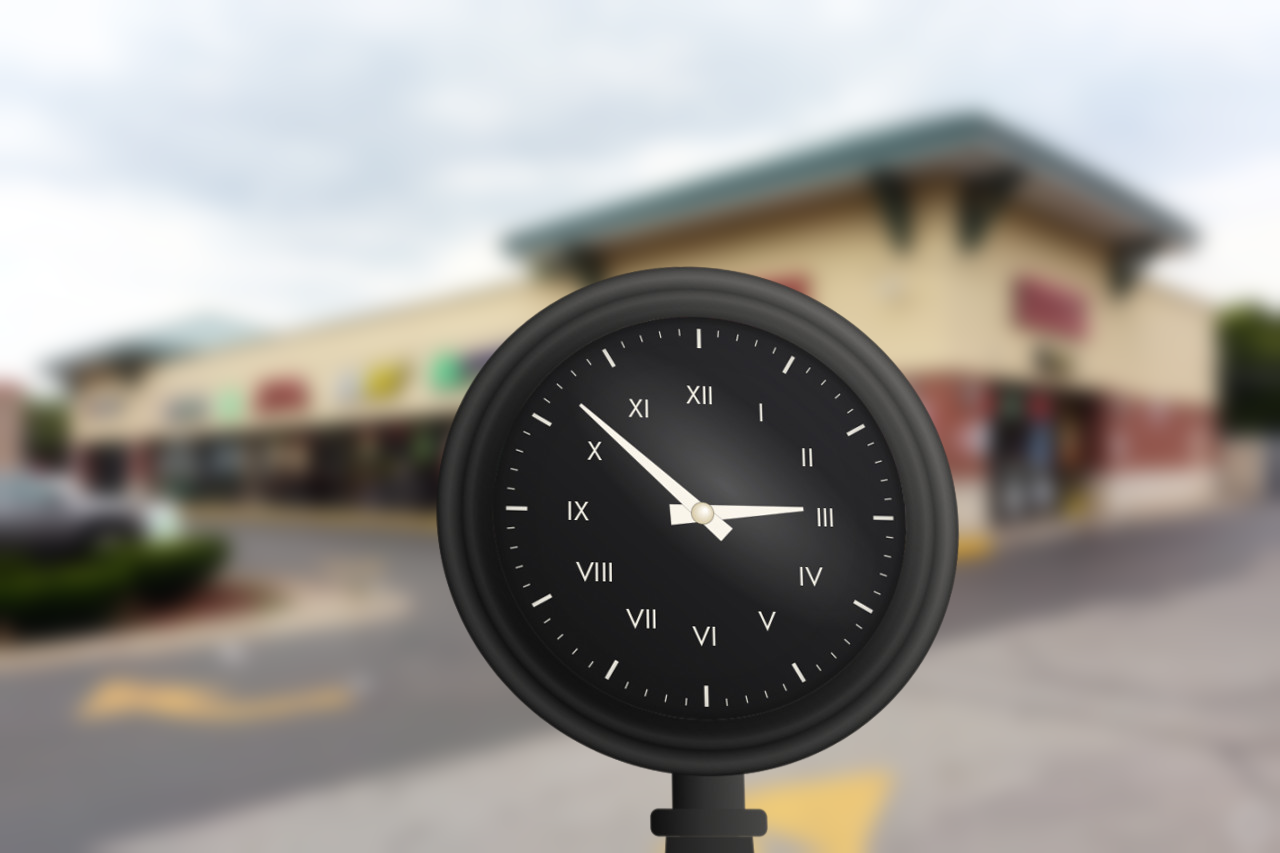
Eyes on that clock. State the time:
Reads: 2:52
